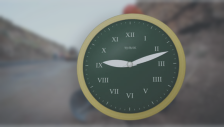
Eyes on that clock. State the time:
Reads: 9:12
